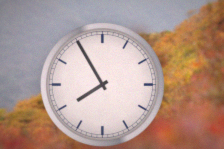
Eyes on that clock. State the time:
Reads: 7:55
